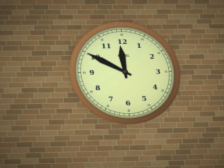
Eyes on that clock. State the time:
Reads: 11:50
